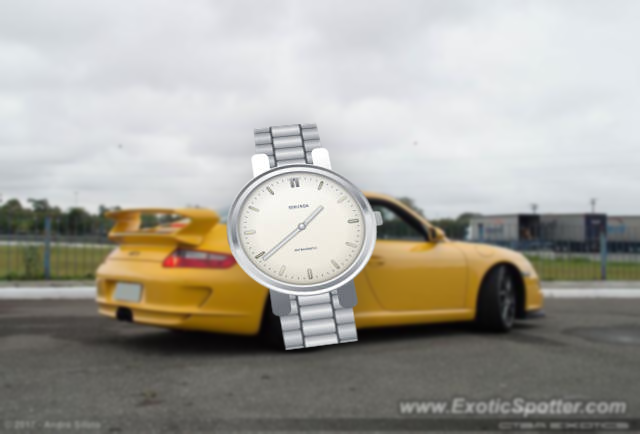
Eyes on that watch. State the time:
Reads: 1:39
